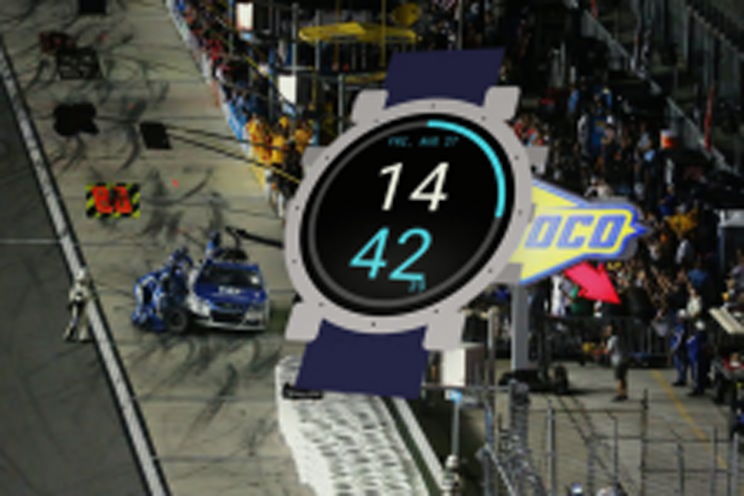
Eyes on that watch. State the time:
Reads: 14:42
